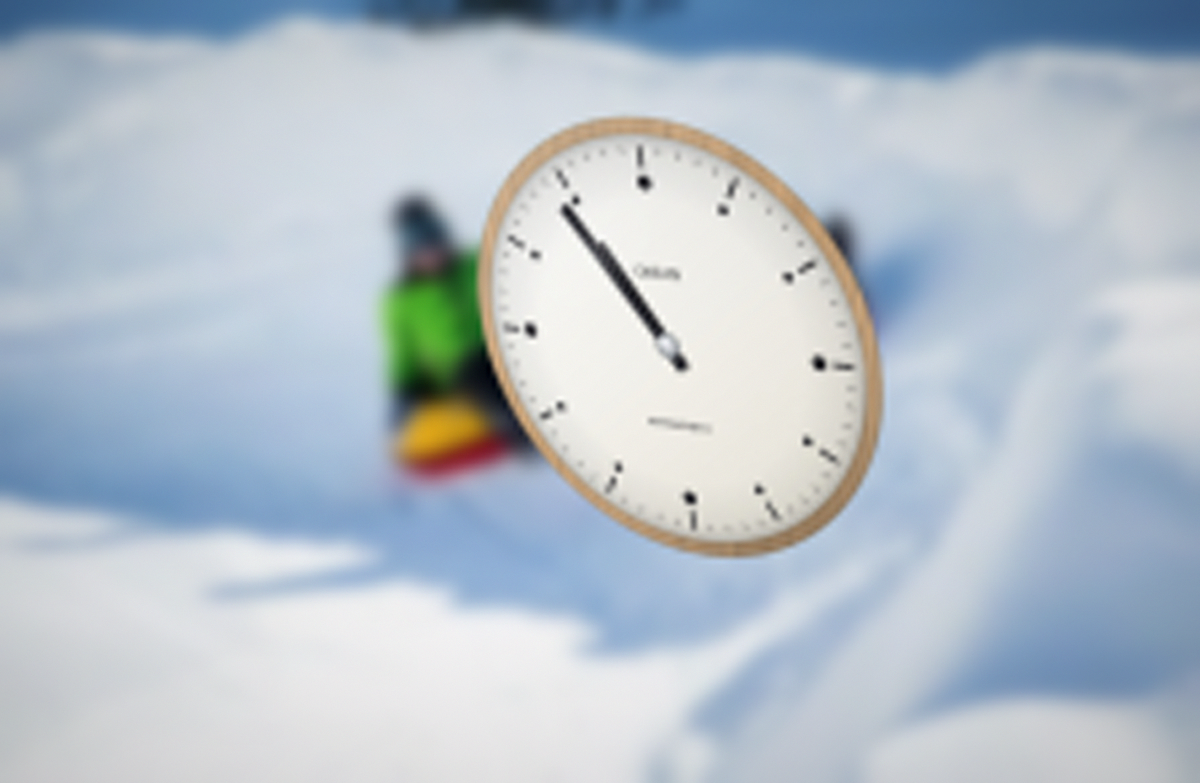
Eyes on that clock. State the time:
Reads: 10:54
